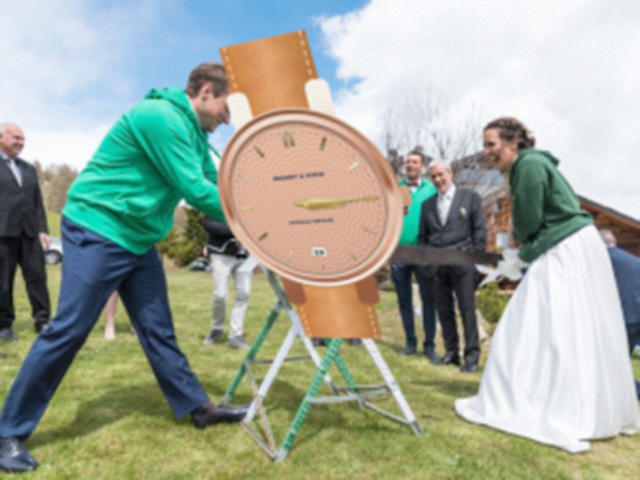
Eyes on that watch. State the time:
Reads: 3:15
